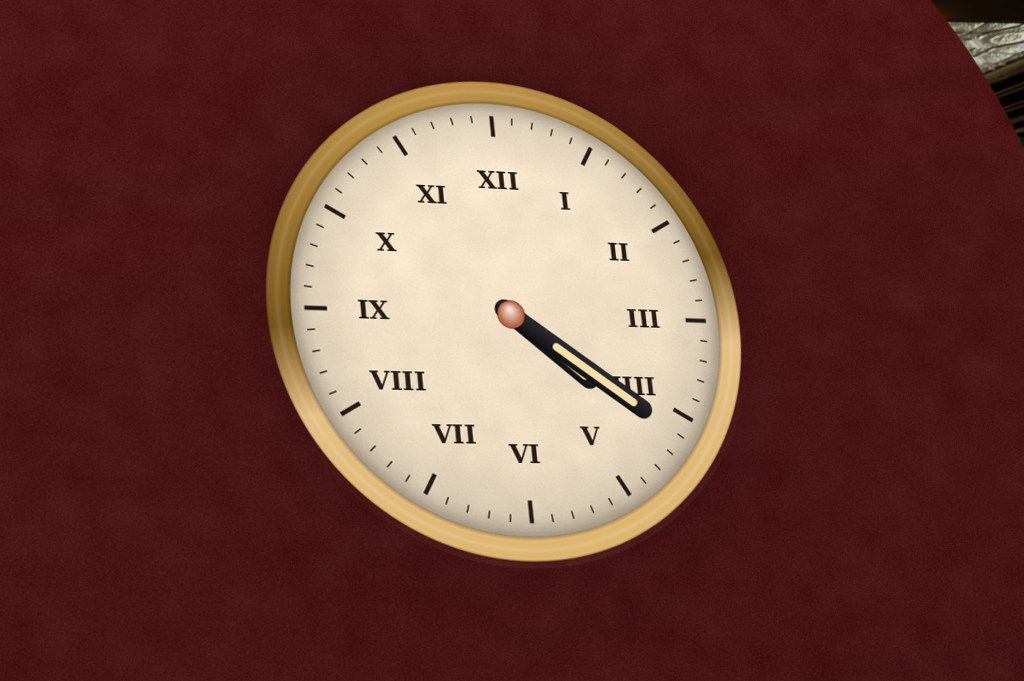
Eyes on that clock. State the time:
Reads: 4:21
